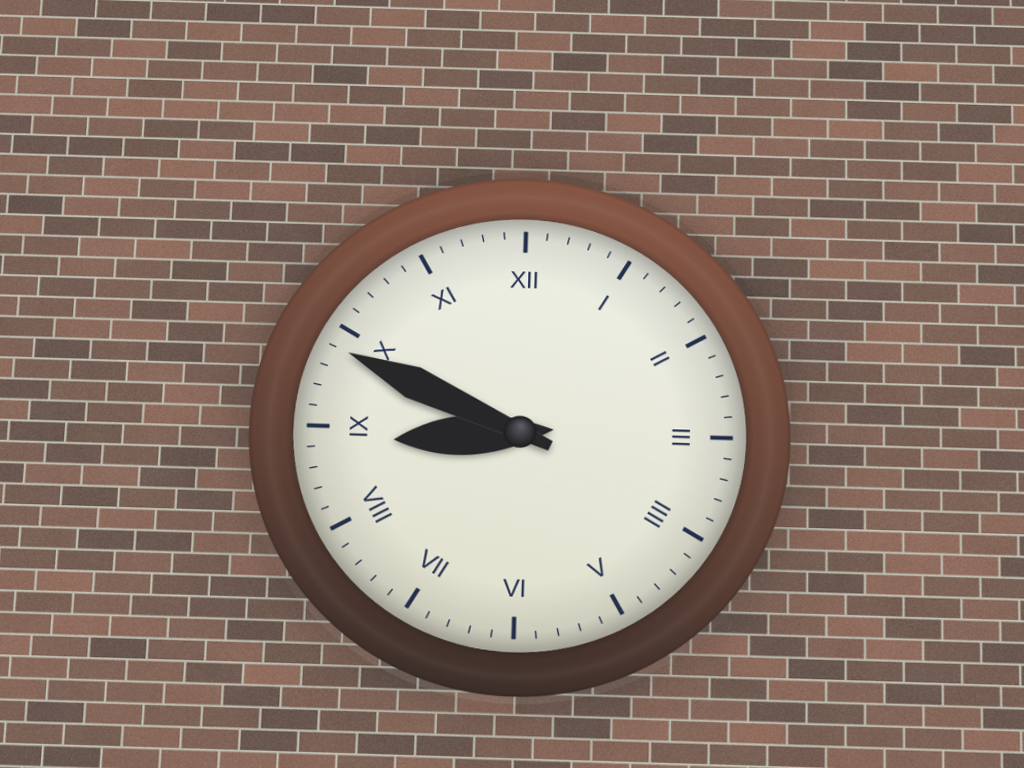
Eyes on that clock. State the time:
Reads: 8:49
